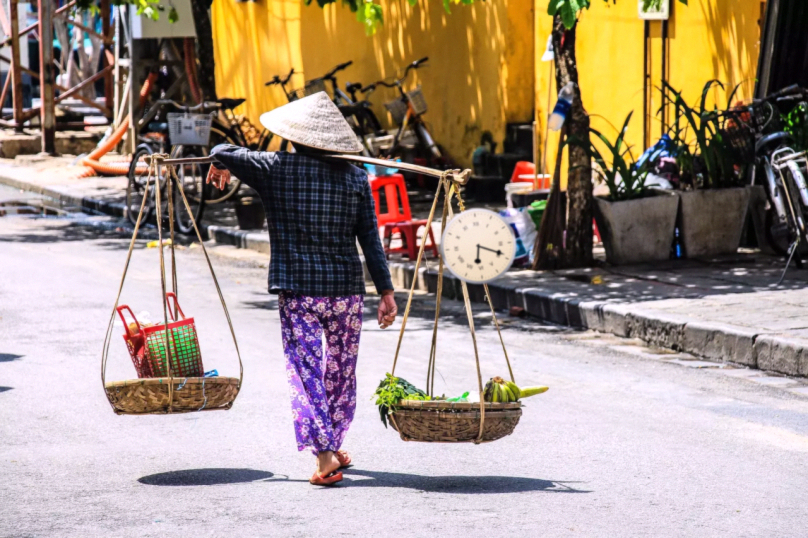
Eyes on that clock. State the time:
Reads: 6:19
